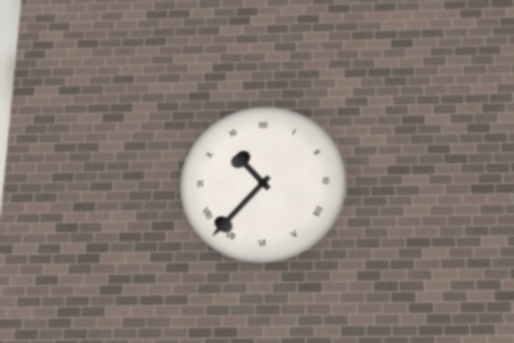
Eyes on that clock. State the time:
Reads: 10:37
